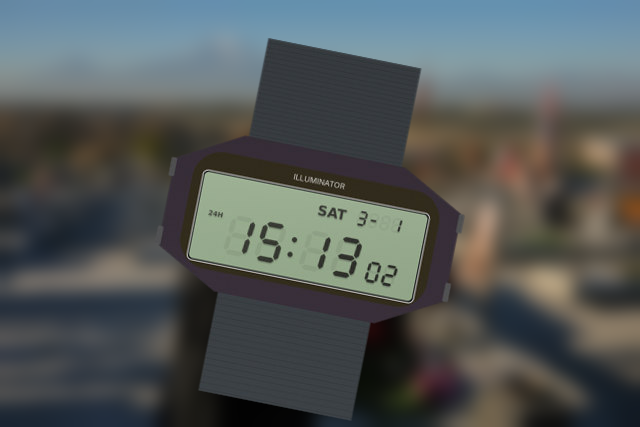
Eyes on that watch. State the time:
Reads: 15:13:02
